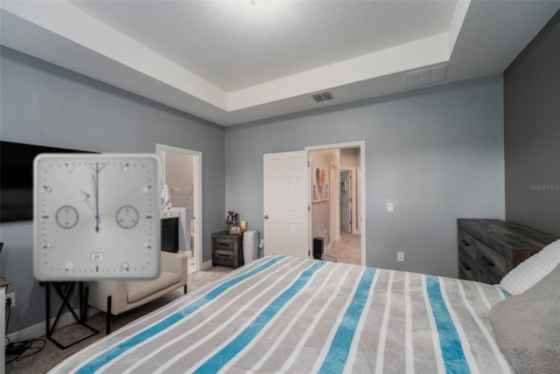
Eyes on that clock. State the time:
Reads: 10:59
